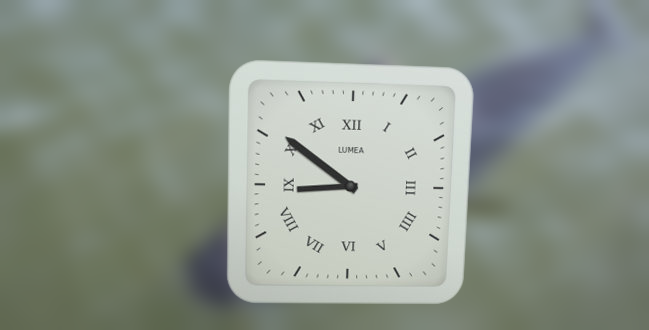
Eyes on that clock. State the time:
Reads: 8:51
